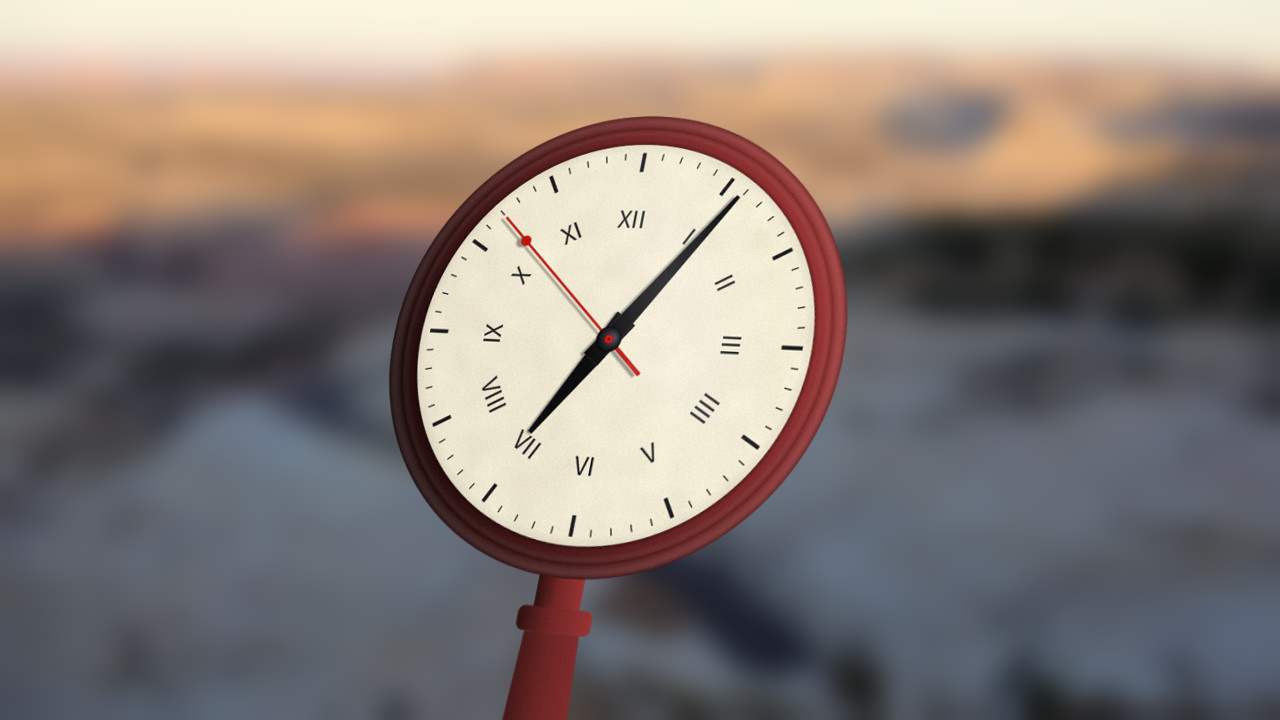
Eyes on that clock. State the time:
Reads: 7:05:52
